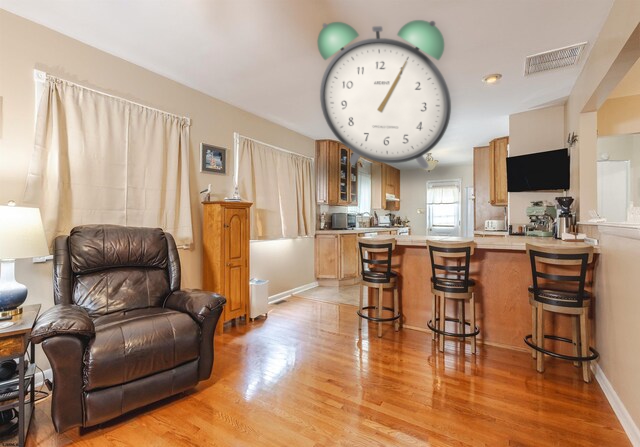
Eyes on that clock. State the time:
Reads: 1:05
